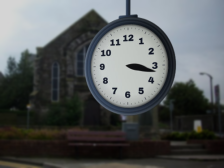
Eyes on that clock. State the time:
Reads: 3:17
